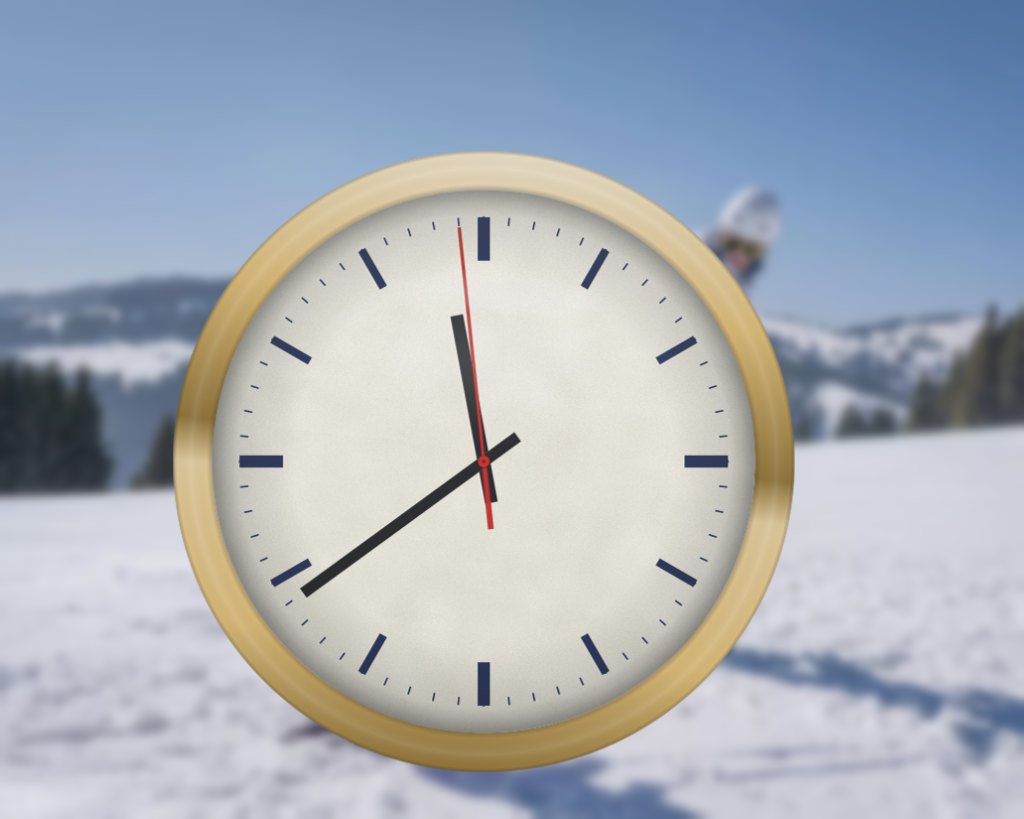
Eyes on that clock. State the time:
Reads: 11:38:59
